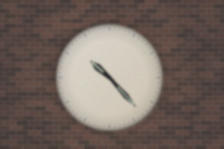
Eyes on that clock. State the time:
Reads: 10:23
